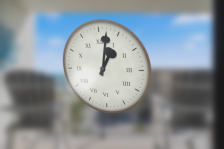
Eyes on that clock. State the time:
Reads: 1:02
